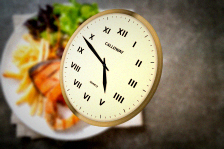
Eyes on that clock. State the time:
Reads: 4:48
